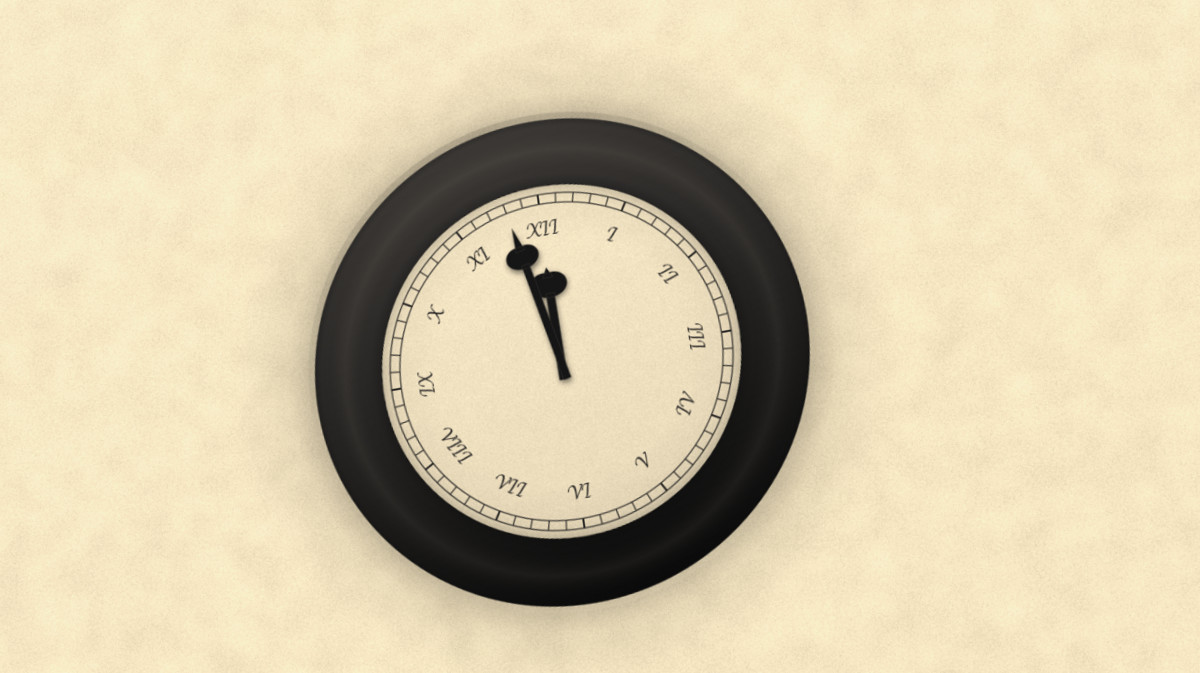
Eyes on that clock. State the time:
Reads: 11:58
